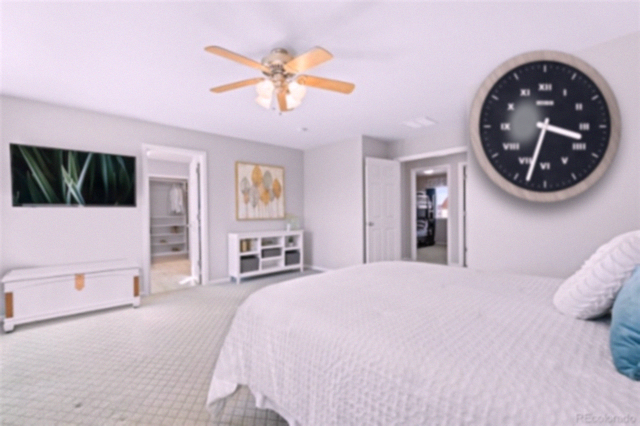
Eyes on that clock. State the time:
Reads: 3:33
